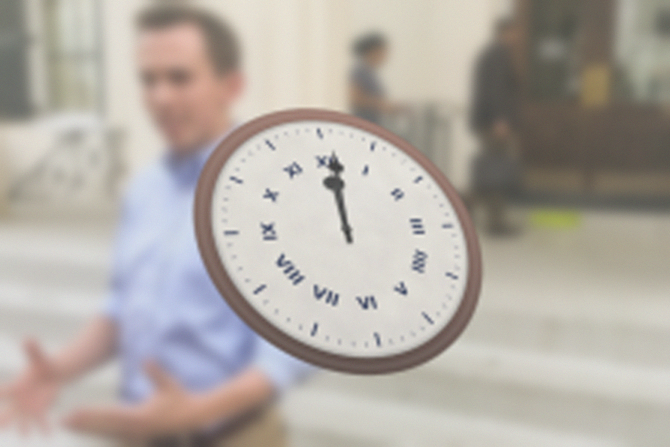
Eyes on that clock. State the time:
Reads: 12:01
